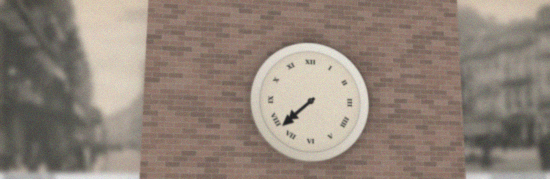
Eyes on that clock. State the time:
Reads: 7:38
